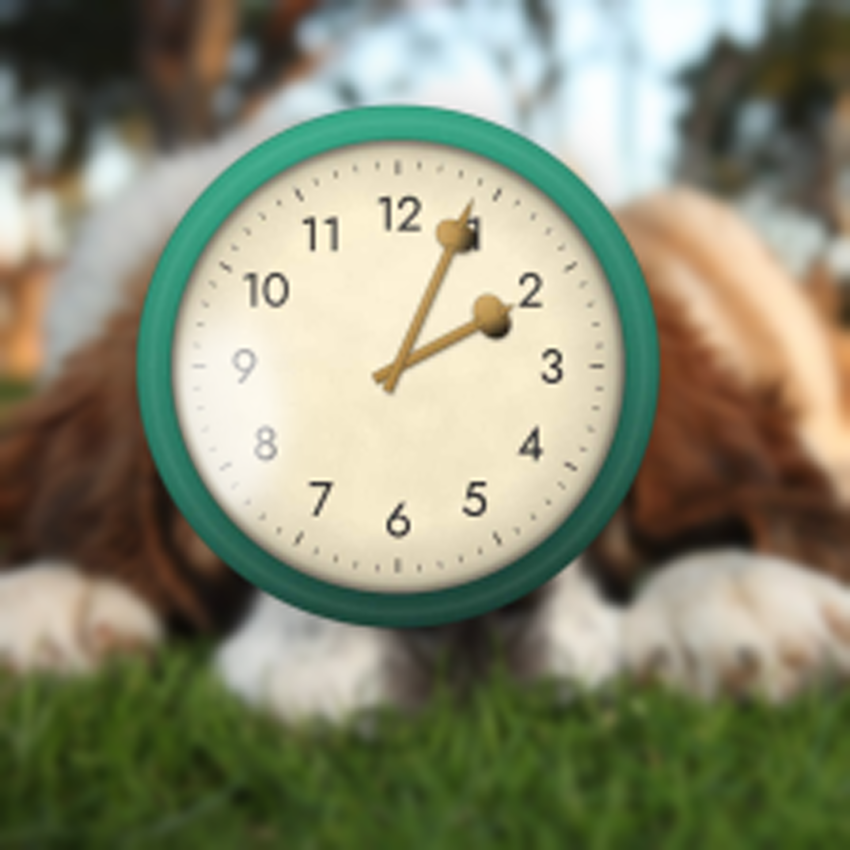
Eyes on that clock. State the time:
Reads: 2:04
